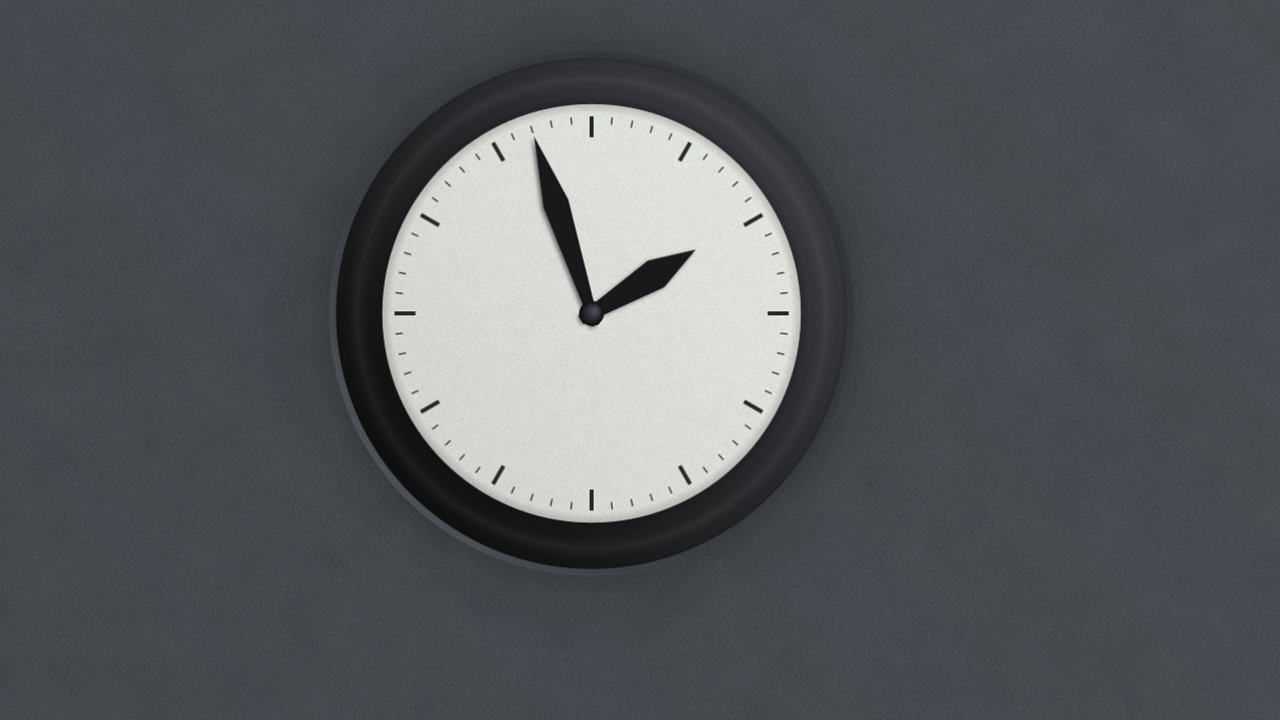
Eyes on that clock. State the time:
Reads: 1:57
